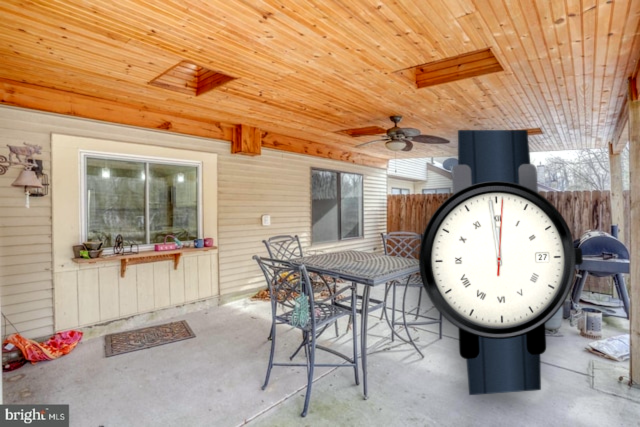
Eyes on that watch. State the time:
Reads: 11:59:01
